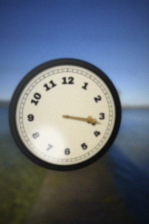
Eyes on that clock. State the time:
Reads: 3:17
